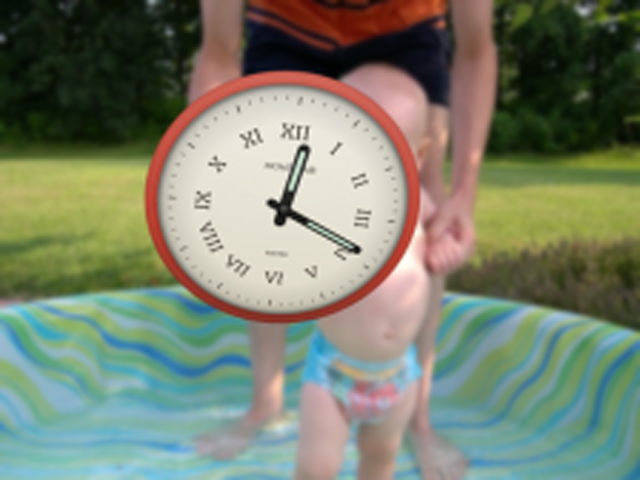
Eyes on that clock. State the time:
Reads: 12:19
